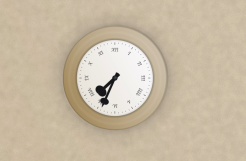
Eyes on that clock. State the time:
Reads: 7:34
